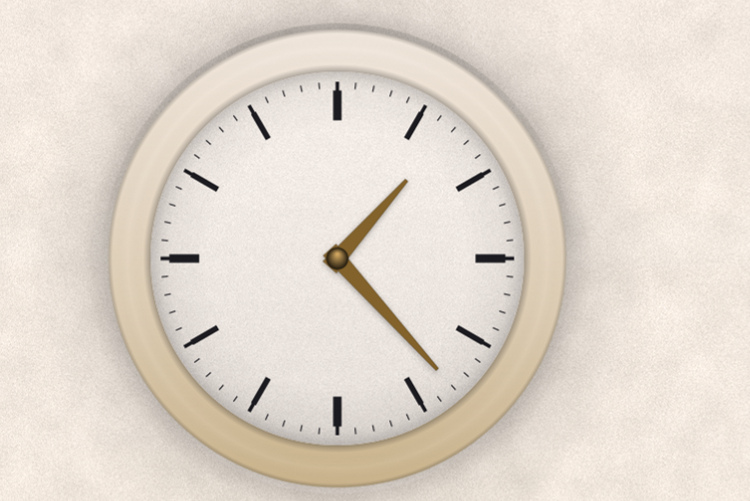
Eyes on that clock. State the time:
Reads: 1:23
